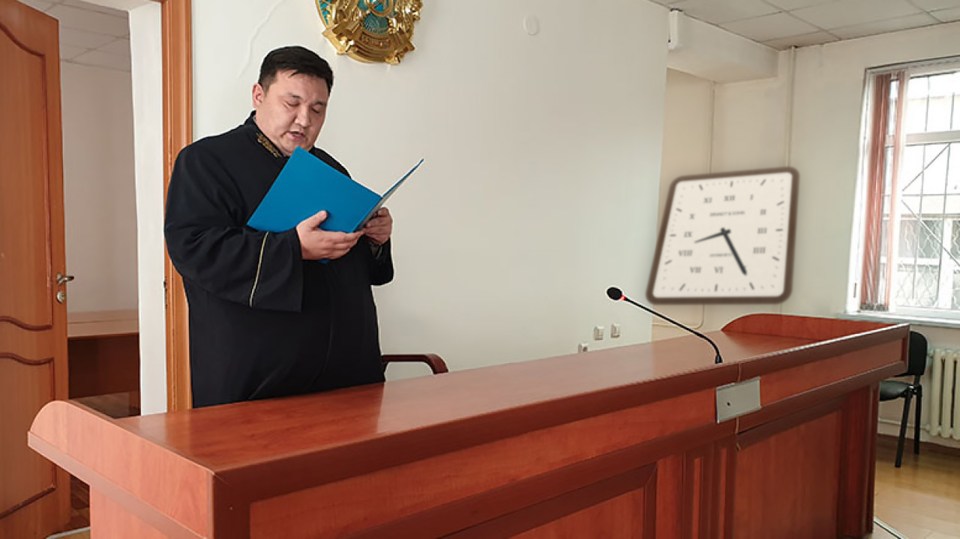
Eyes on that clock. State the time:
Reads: 8:25
